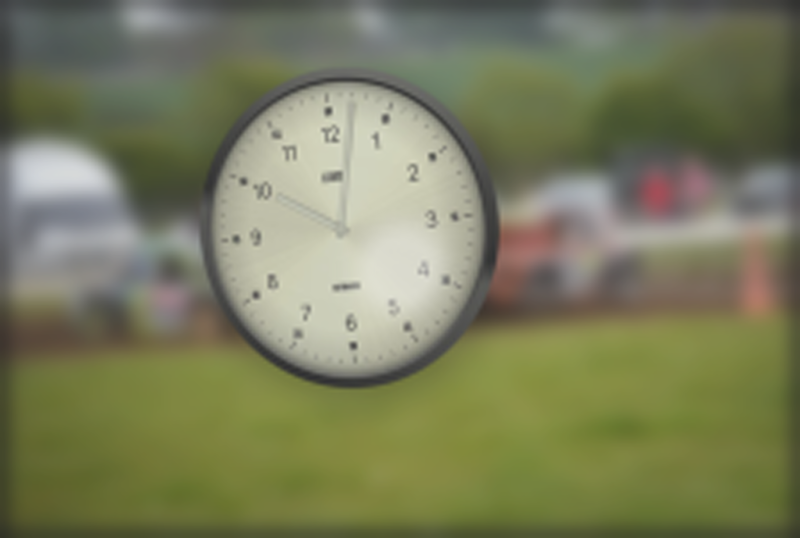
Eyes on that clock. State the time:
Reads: 10:02
